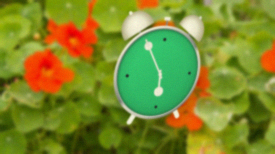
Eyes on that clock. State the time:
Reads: 5:55
